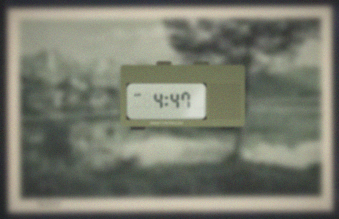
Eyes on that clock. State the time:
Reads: 4:47
